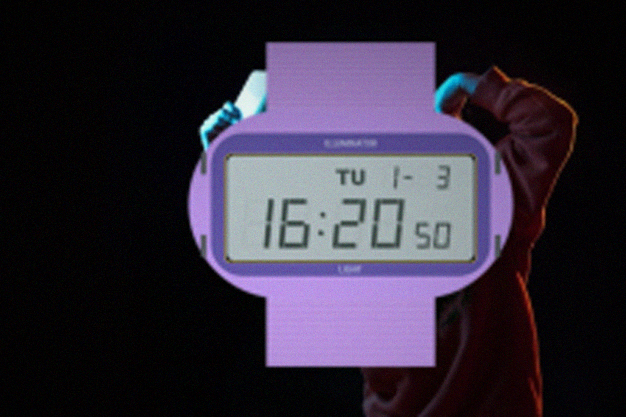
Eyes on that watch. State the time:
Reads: 16:20:50
